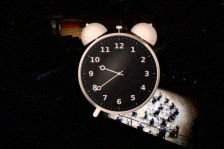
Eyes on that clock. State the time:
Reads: 9:39
